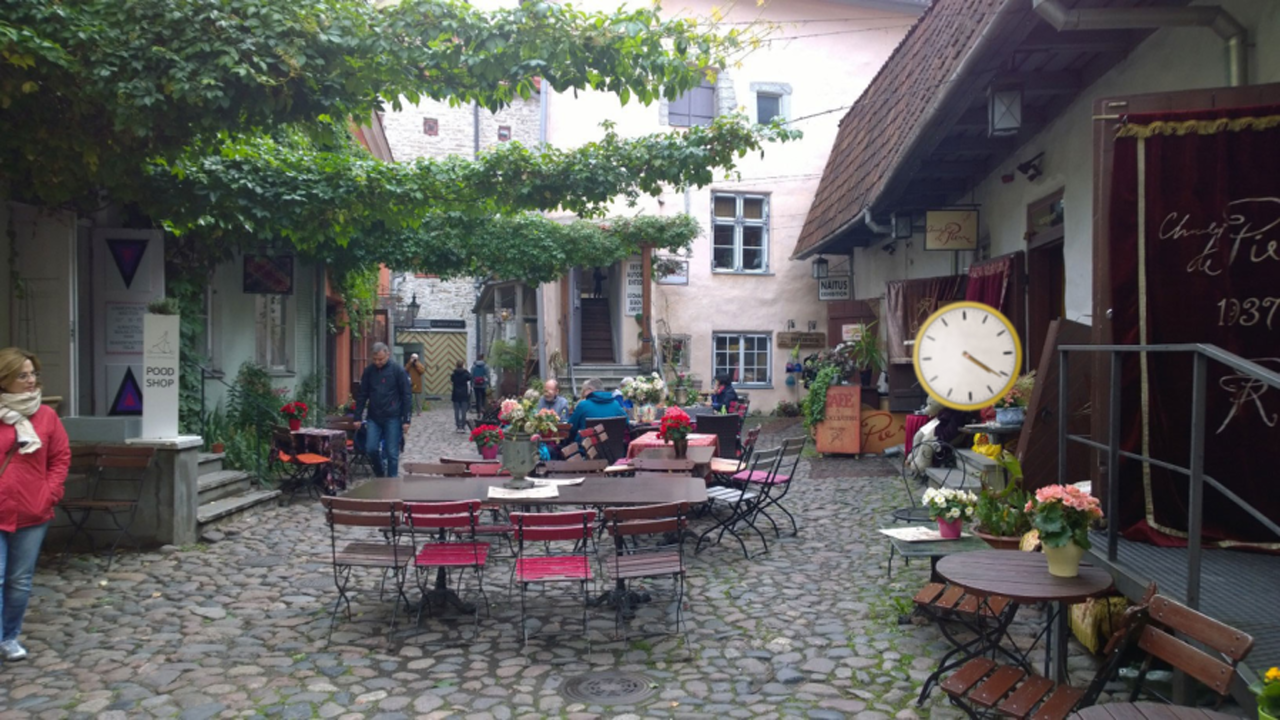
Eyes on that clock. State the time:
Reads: 4:21
